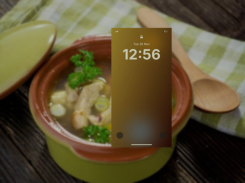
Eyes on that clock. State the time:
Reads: 12:56
